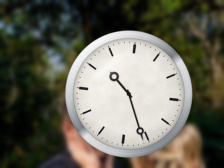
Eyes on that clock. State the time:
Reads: 10:26
